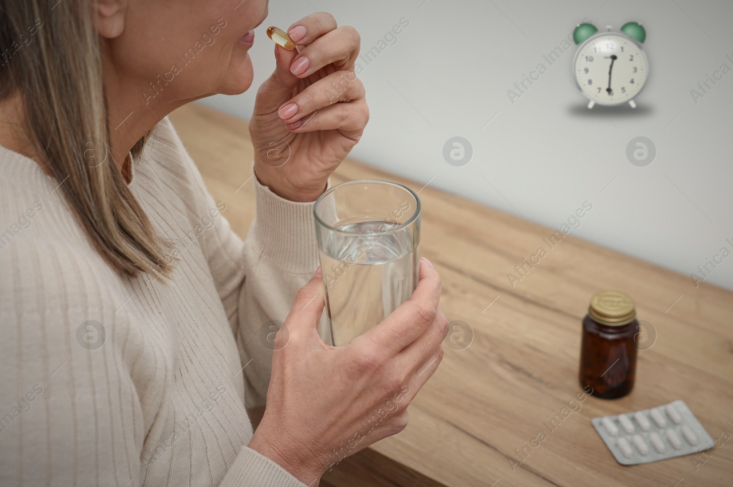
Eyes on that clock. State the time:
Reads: 12:31
